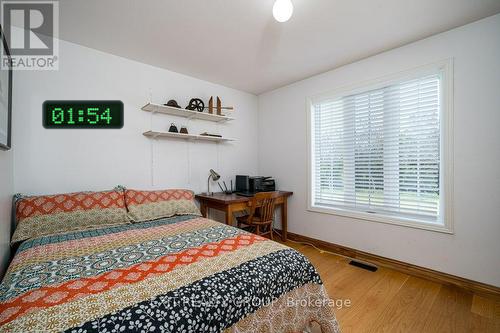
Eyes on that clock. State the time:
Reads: 1:54
